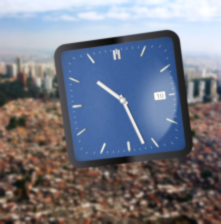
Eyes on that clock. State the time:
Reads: 10:27
